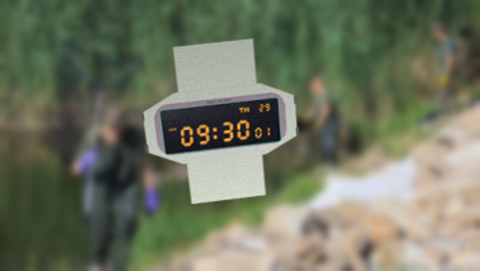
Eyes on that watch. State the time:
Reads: 9:30:01
